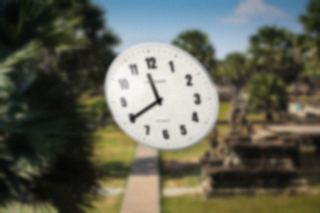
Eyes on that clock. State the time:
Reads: 11:40
